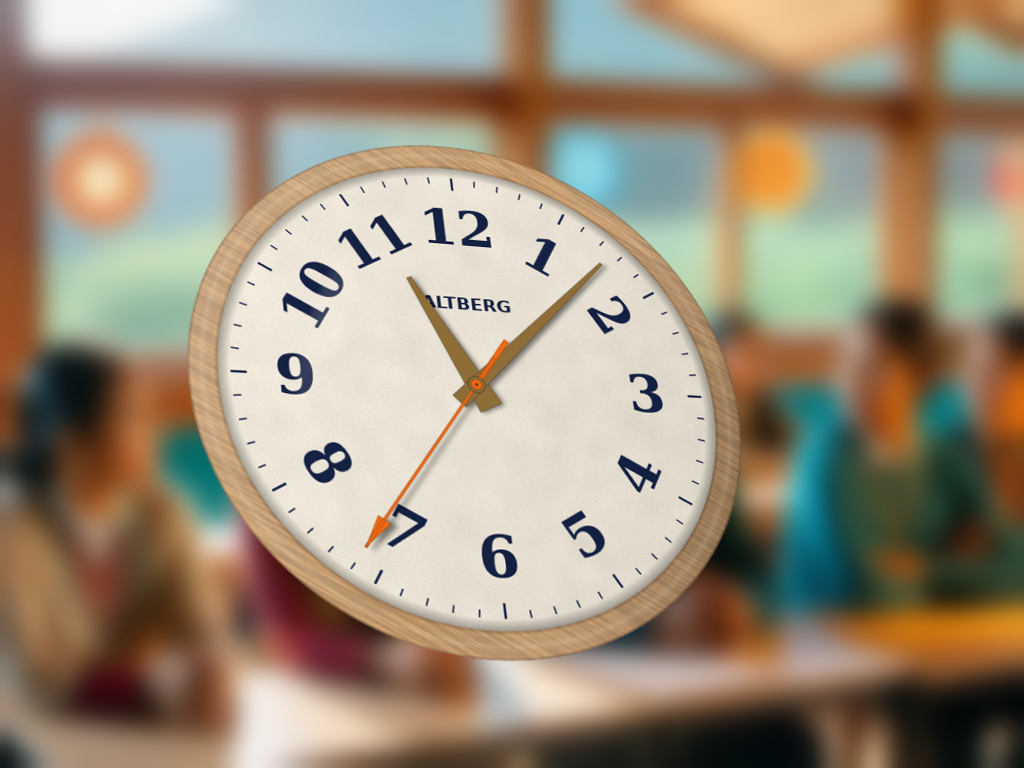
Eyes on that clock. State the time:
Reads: 11:07:36
